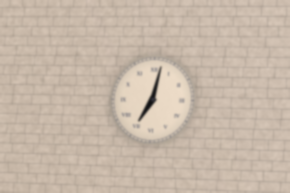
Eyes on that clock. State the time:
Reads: 7:02
